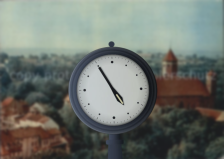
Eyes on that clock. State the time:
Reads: 4:55
